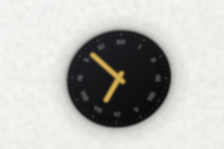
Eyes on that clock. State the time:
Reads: 6:52
